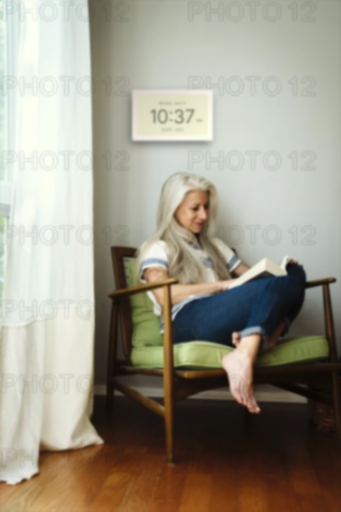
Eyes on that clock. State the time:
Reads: 10:37
